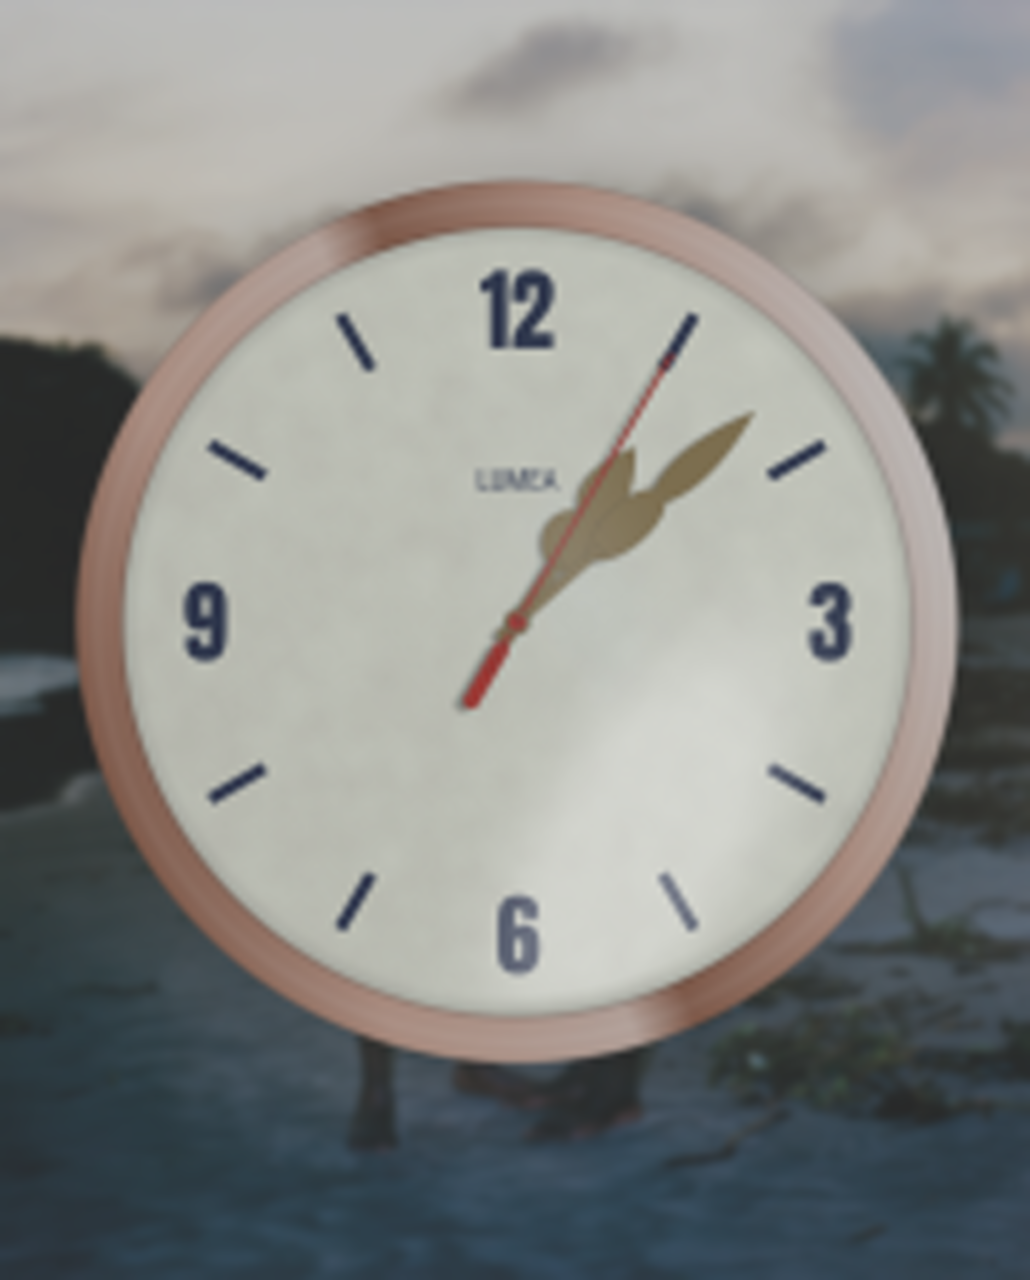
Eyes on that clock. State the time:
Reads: 1:08:05
